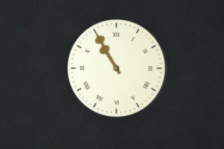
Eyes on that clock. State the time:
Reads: 10:55
